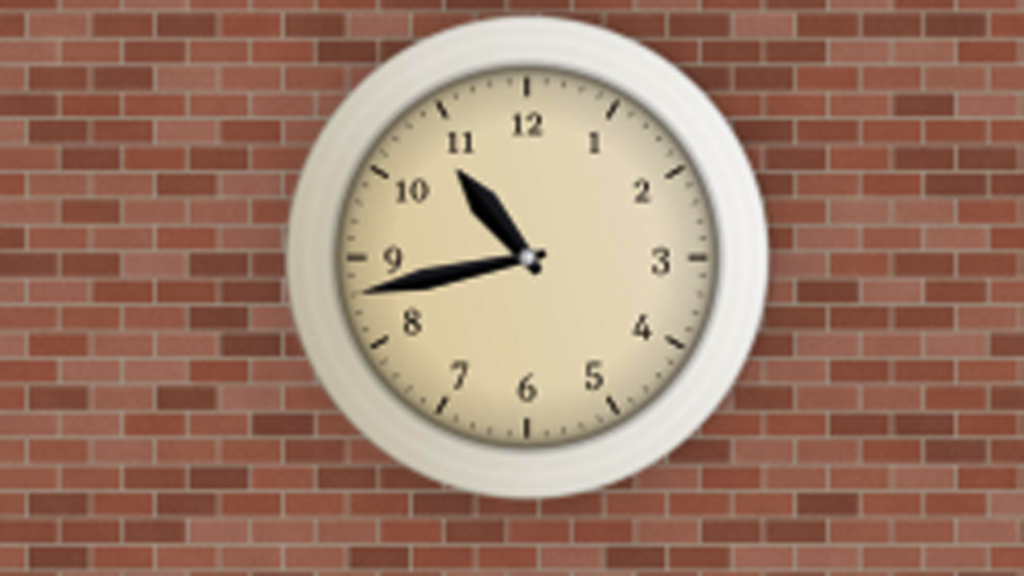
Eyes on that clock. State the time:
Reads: 10:43
